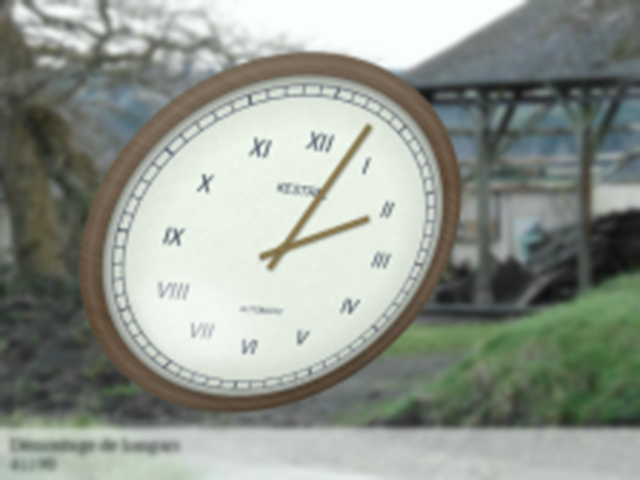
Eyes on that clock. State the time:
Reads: 2:03
